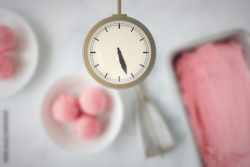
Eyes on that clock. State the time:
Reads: 5:27
